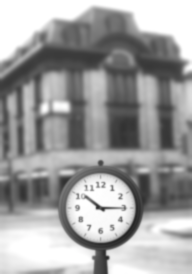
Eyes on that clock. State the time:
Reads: 10:15
